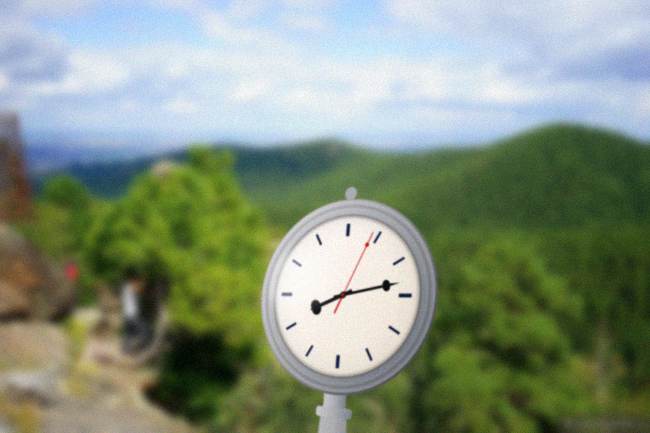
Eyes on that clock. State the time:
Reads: 8:13:04
